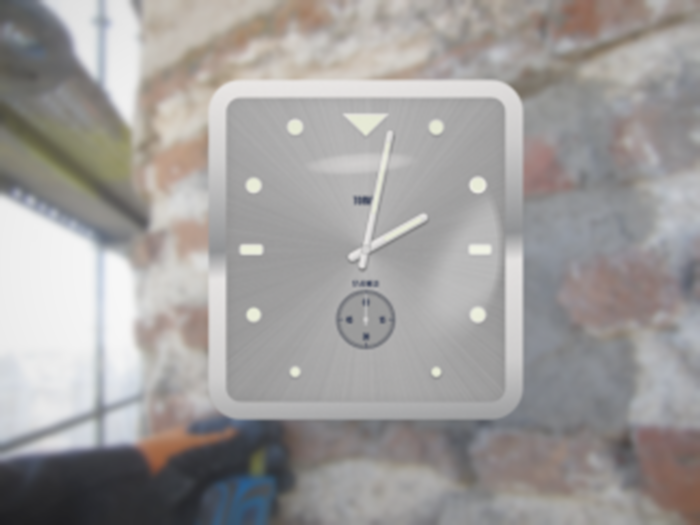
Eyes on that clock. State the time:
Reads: 2:02
